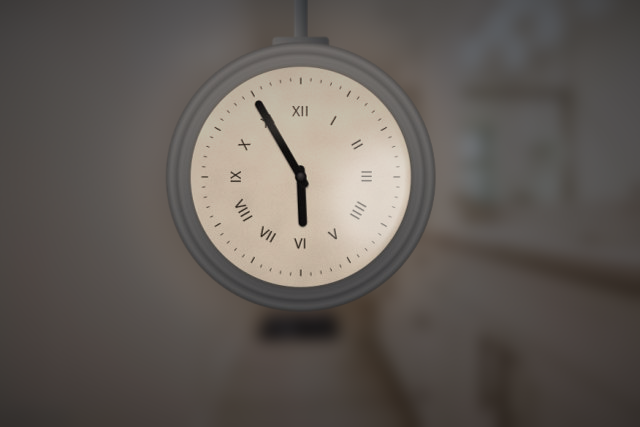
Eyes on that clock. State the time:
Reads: 5:55
